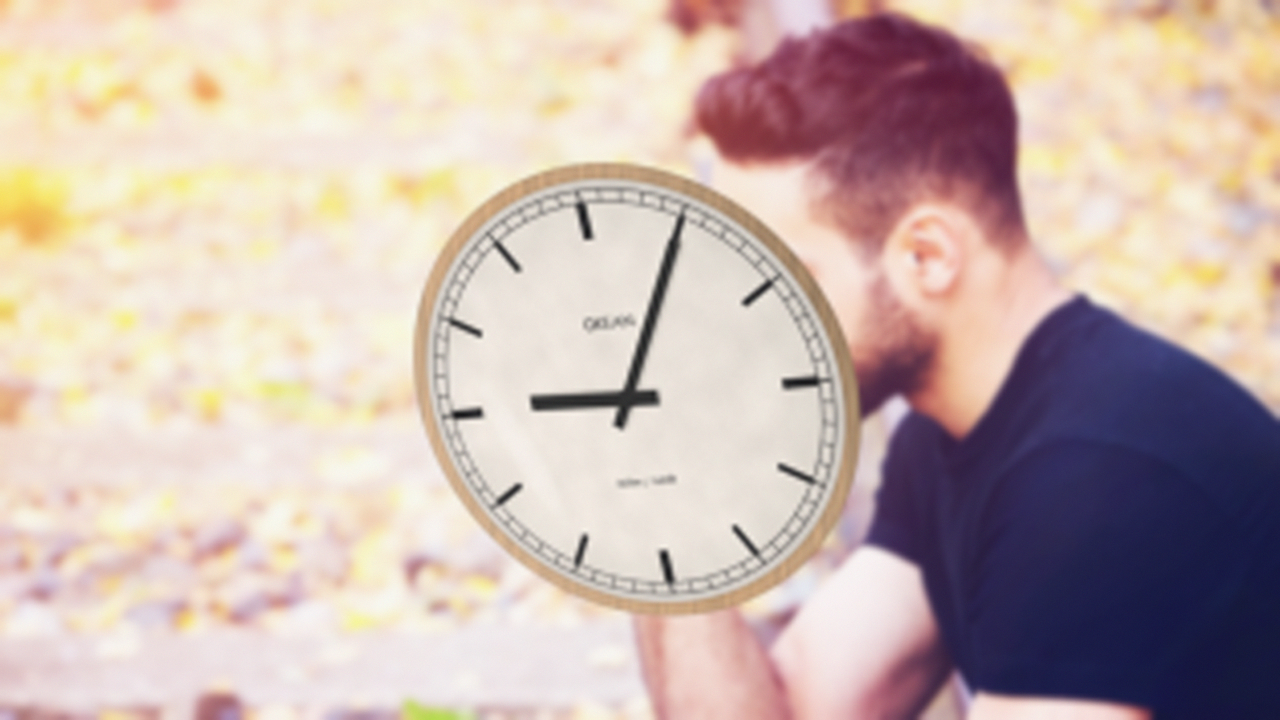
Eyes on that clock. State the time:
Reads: 9:05
